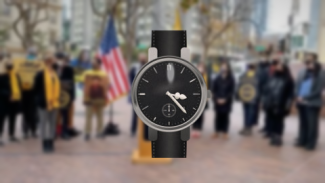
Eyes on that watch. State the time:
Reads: 3:23
